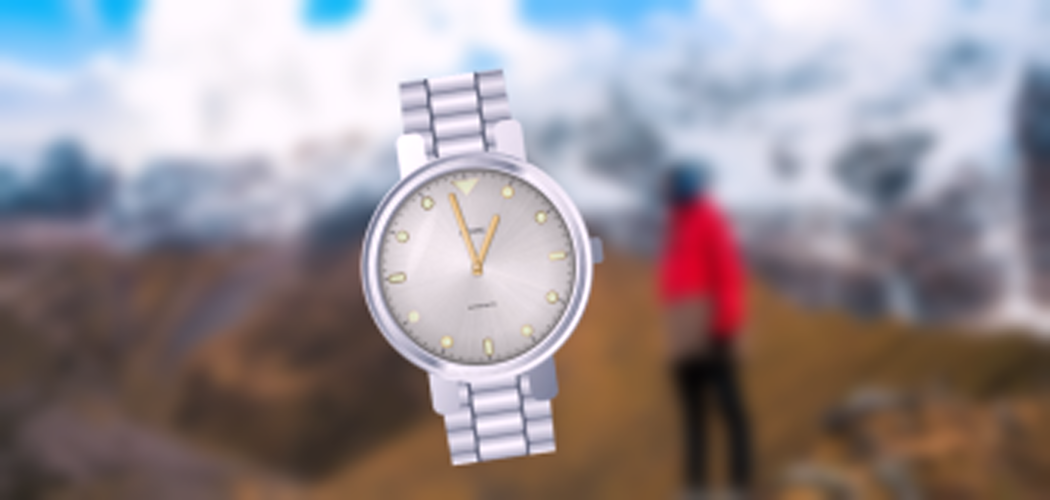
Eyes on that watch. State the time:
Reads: 12:58
